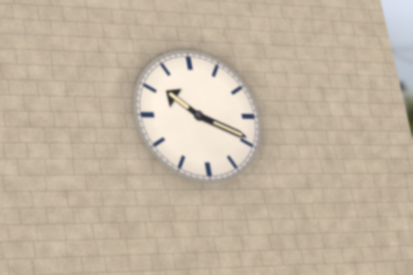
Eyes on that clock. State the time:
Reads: 10:19
